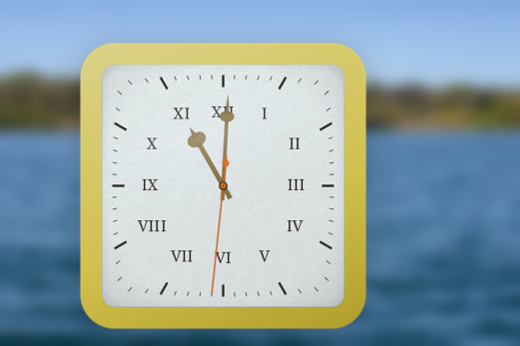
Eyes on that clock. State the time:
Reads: 11:00:31
